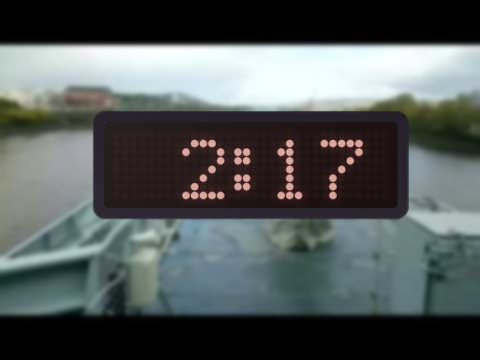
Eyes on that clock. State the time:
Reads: 2:17
